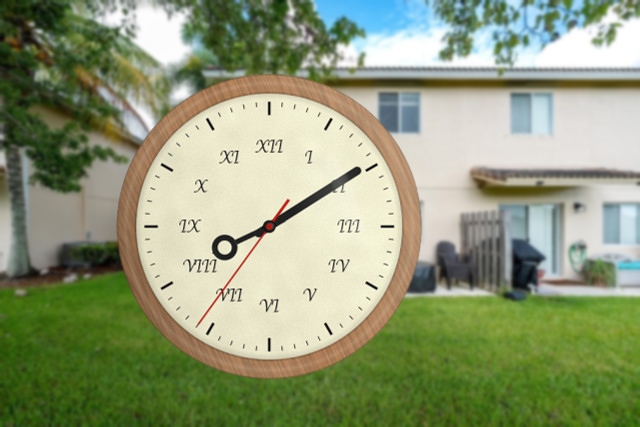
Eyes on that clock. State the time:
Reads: 8:09:36
